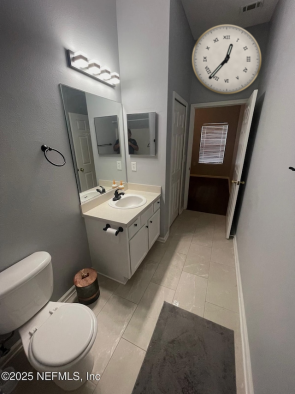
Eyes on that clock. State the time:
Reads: 12:37
